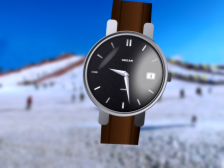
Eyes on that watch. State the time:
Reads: 9:28
